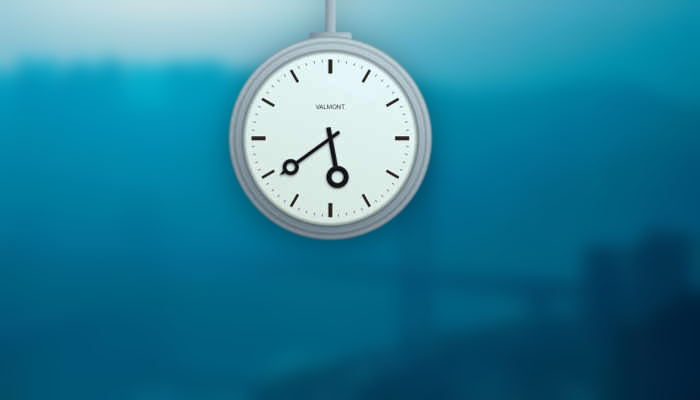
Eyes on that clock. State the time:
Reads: 5:39
